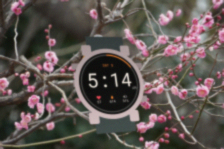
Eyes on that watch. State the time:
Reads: 5:14
